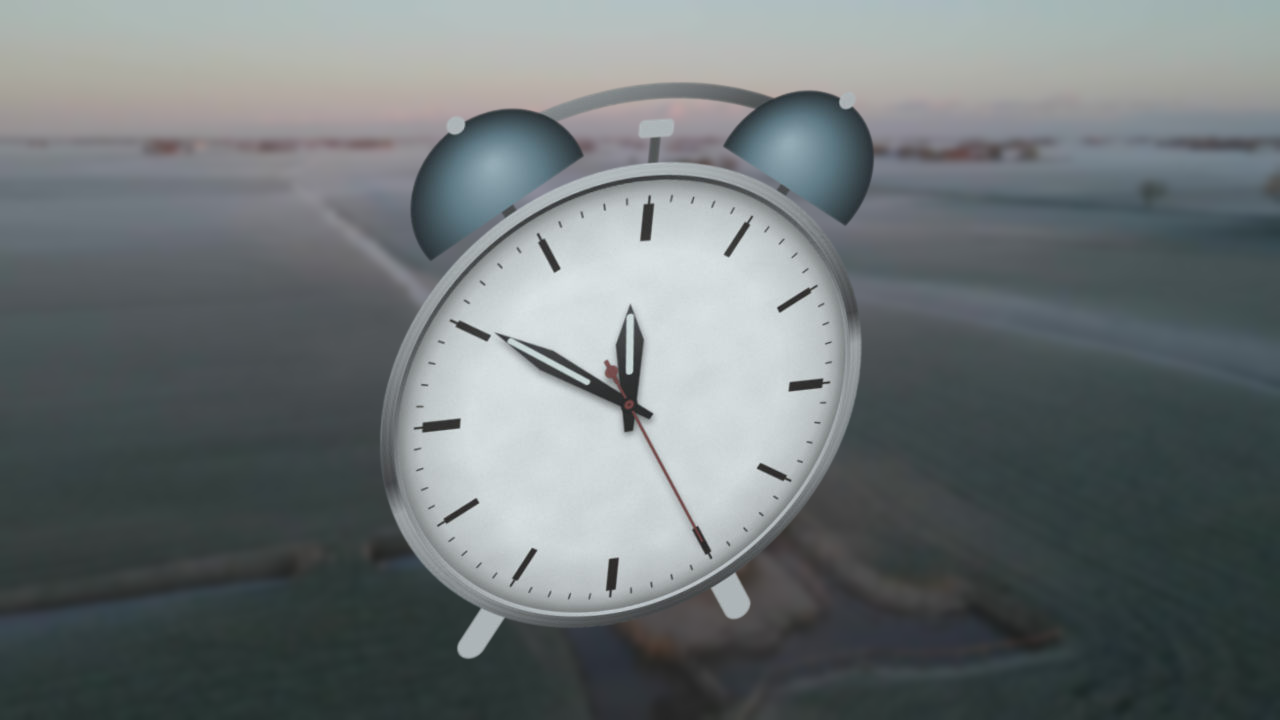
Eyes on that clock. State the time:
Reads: 11:50:25
